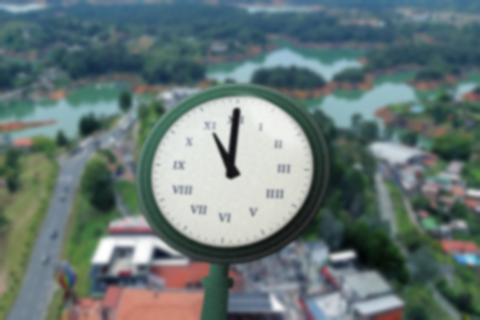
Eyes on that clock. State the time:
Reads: 11:00
